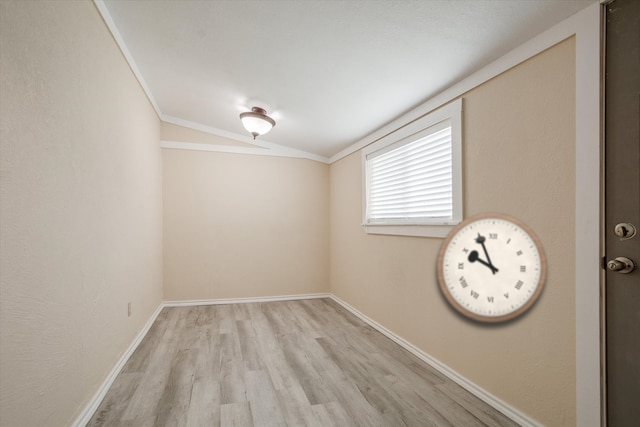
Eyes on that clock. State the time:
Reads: 9:56
